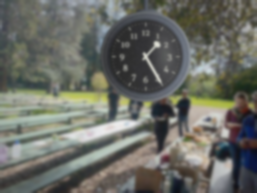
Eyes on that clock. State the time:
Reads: 1:25
